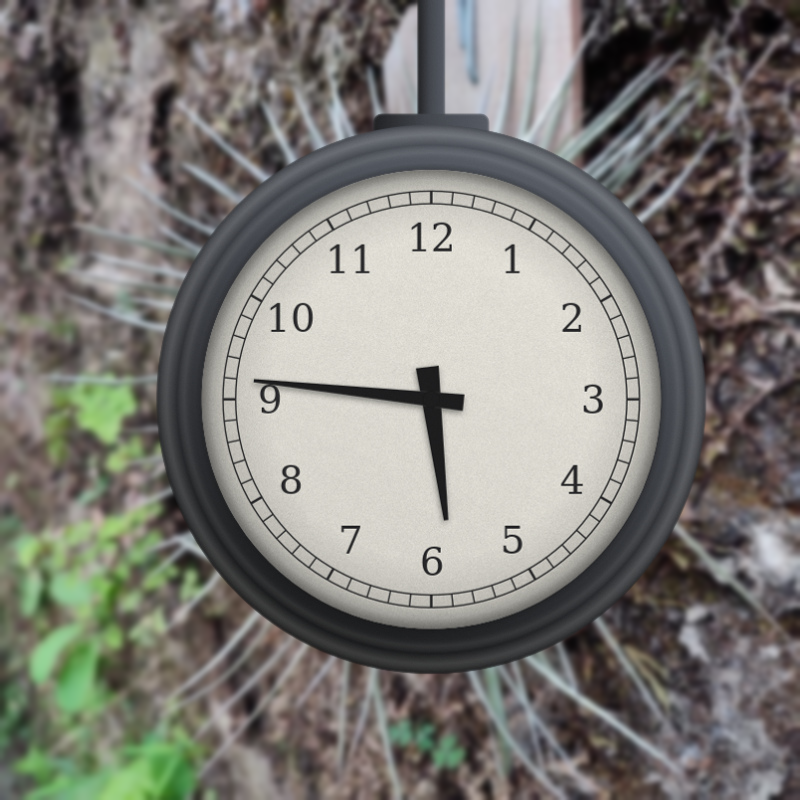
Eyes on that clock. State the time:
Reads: 5:46
